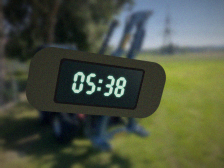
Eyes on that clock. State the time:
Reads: 5:38
